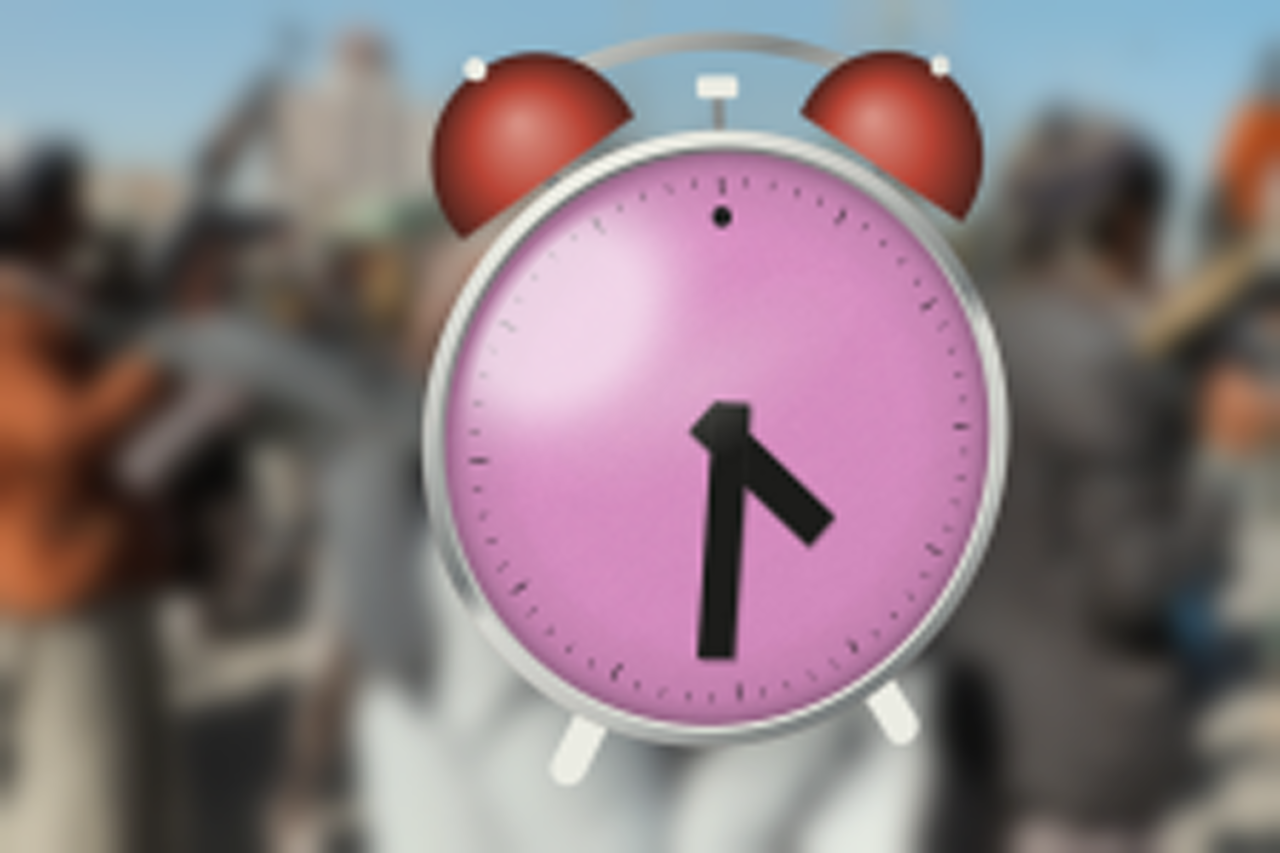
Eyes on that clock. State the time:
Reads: 4:31
